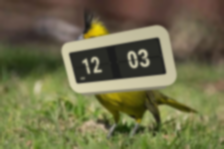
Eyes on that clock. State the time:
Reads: 12:03
